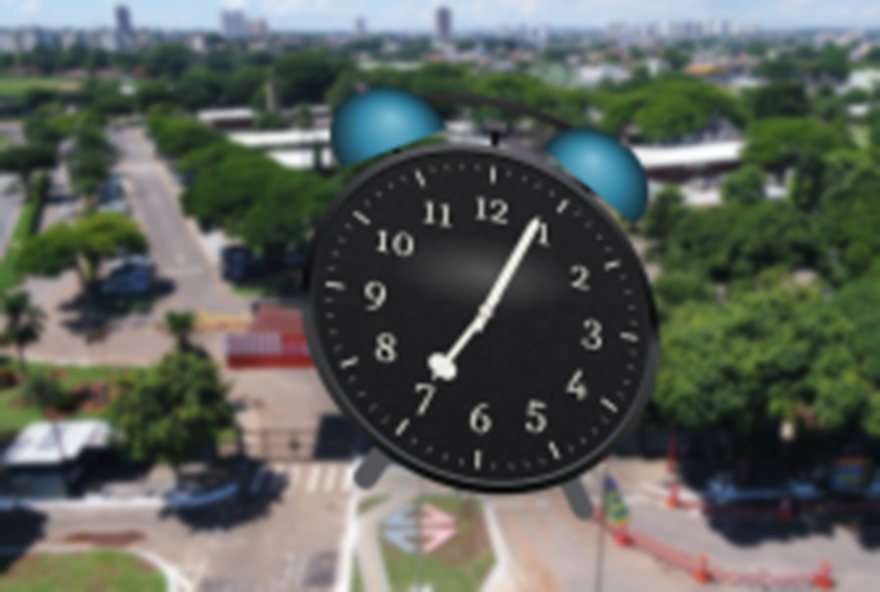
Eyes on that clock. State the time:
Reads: 7:04
